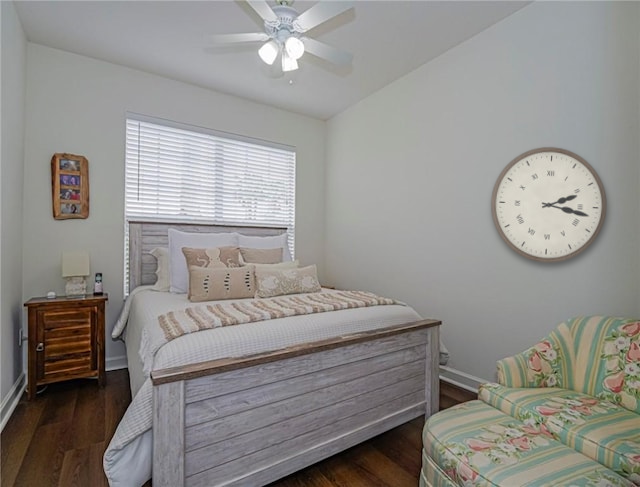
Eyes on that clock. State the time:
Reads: 2:17
